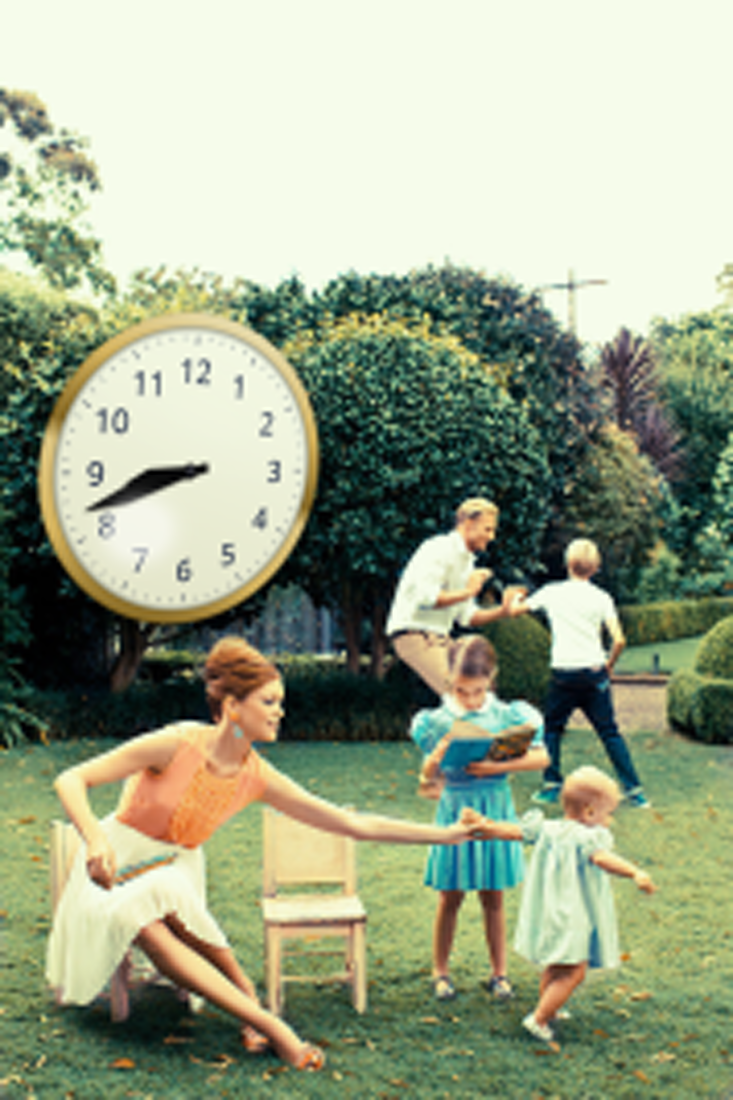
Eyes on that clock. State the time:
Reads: 8:42
